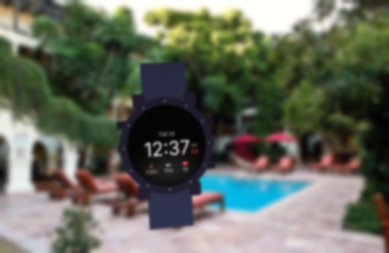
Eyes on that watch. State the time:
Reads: 12:37
